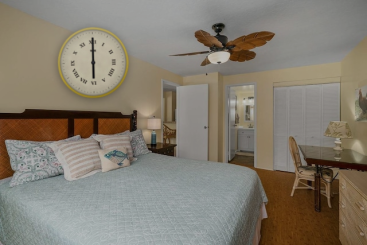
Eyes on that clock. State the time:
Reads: 6:00
